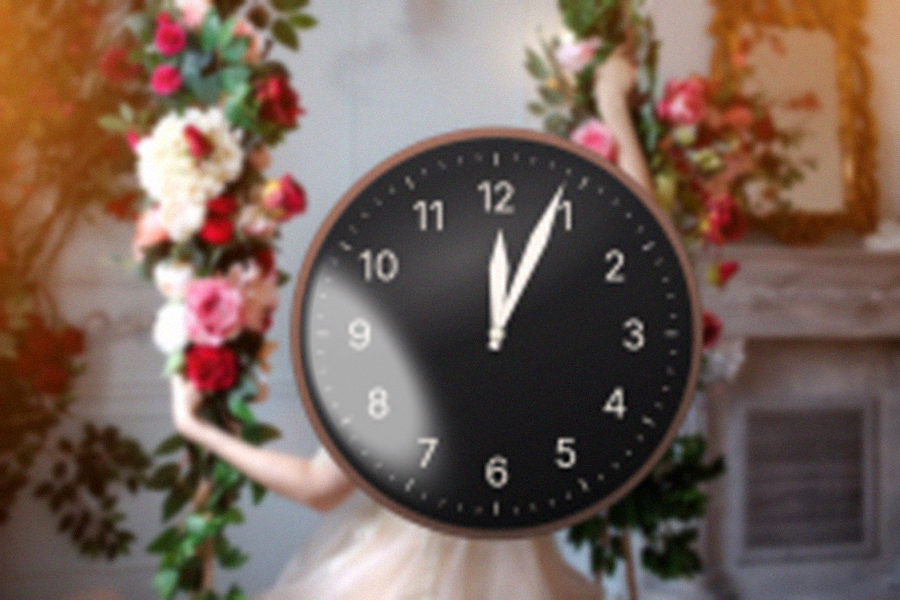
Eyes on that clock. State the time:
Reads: 12:04
